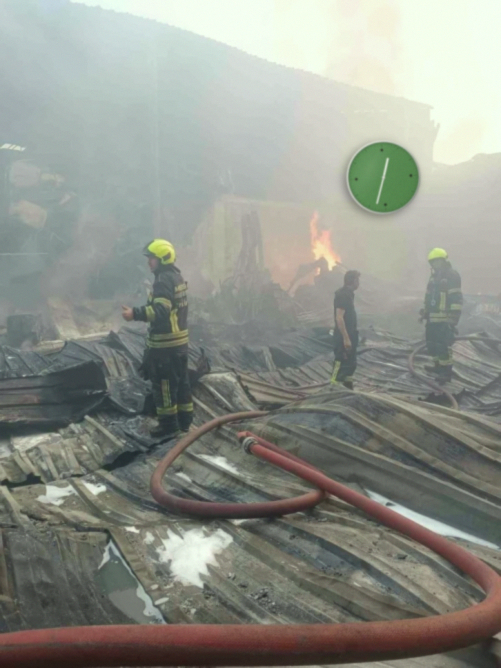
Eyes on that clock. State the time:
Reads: 12:33
